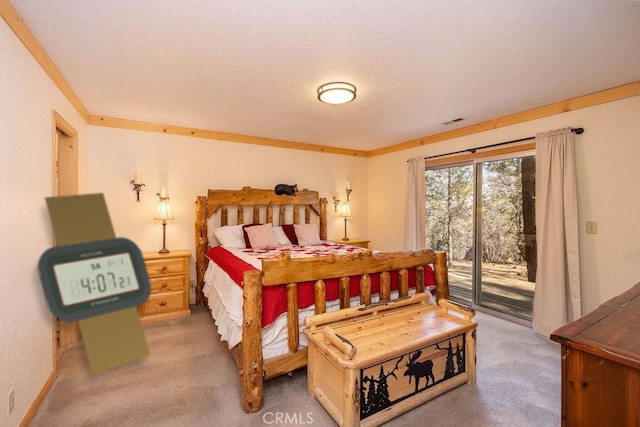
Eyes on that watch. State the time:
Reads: 4:07:21
